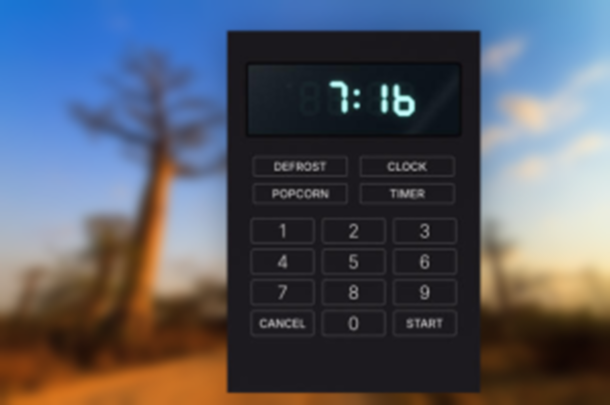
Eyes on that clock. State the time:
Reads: 7:16
